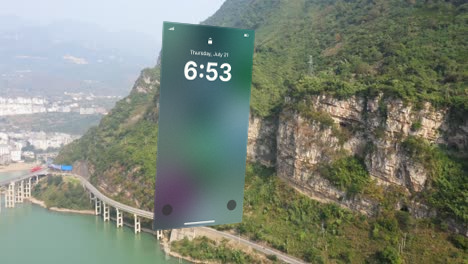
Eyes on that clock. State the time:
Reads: 6:53
